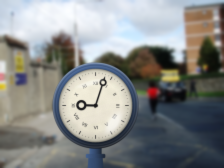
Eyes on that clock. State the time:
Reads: 9:03
